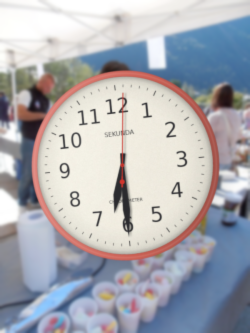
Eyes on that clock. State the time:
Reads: 6:30:01
